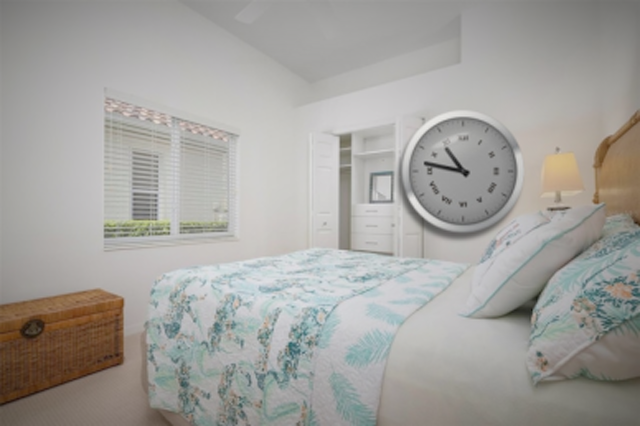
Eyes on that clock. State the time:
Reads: 10:47
